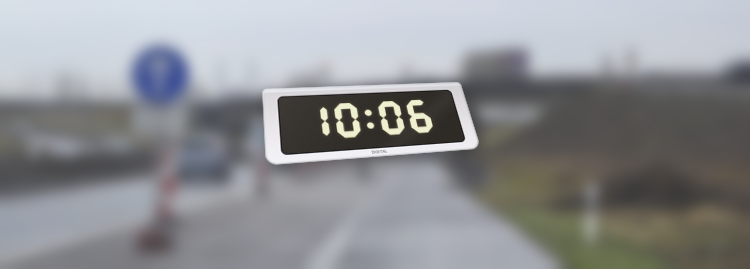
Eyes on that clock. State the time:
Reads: 10:06
